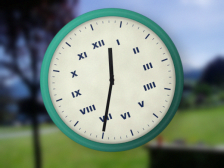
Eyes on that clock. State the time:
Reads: 12:35
